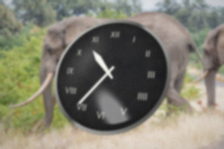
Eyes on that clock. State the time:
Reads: 10:36
